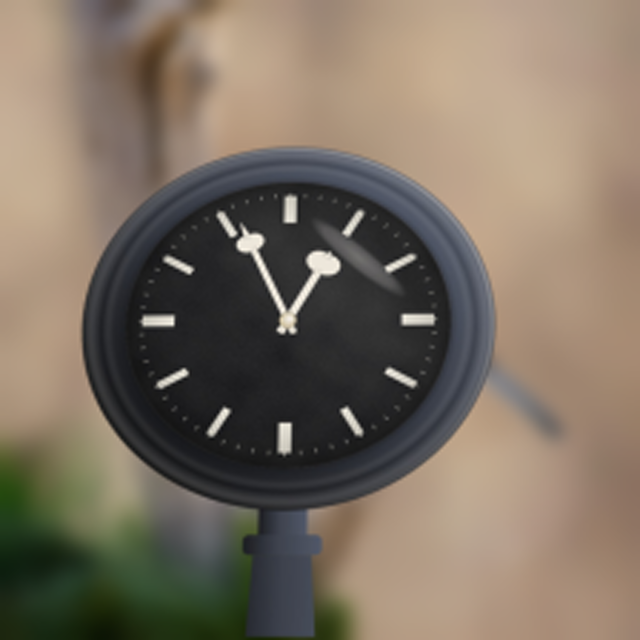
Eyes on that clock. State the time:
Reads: 12:56
